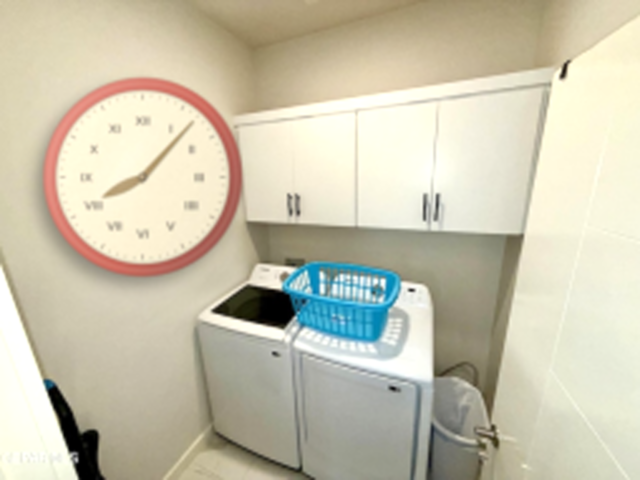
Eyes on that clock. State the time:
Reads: 8:07
